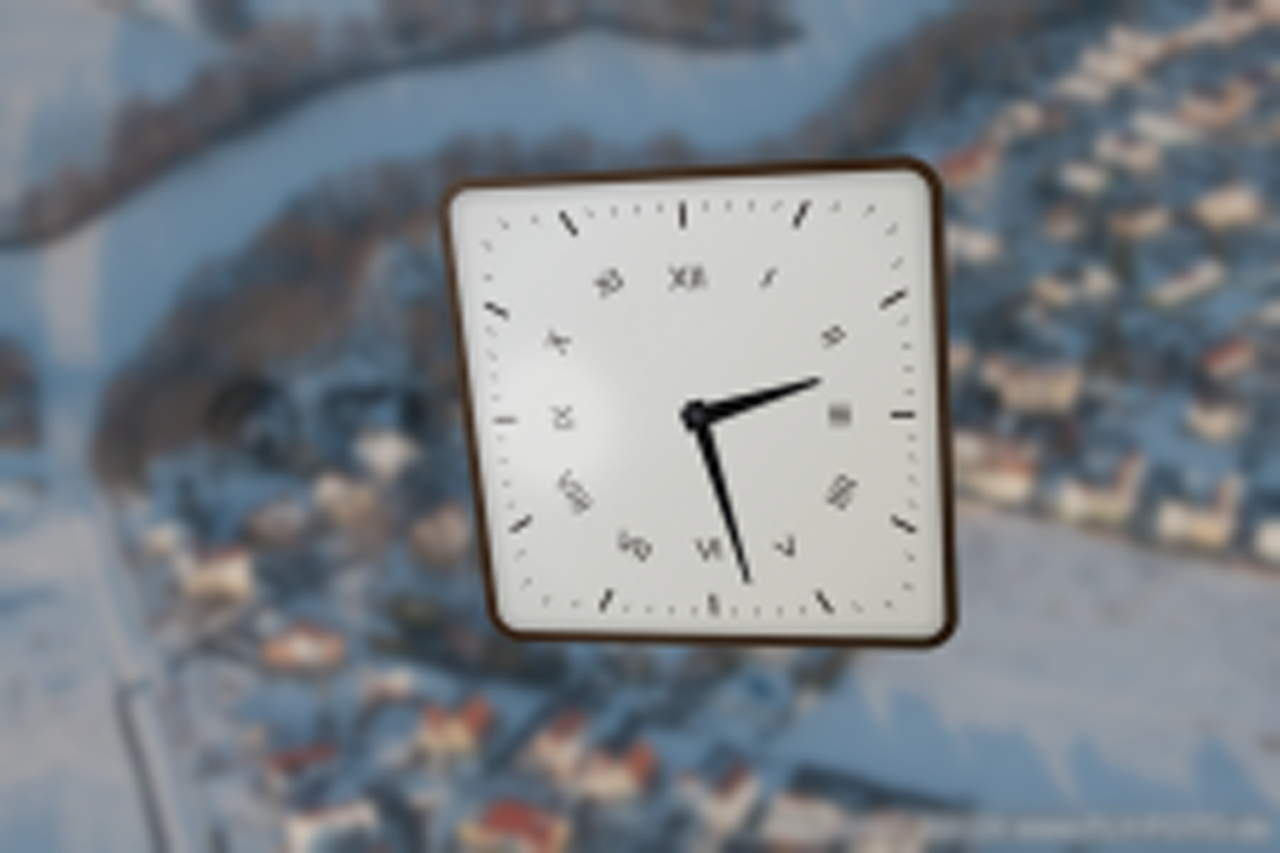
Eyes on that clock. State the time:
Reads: 2:28
